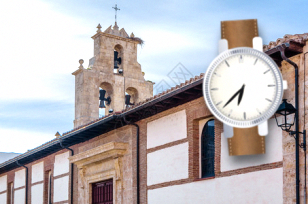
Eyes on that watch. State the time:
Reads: 6:38
